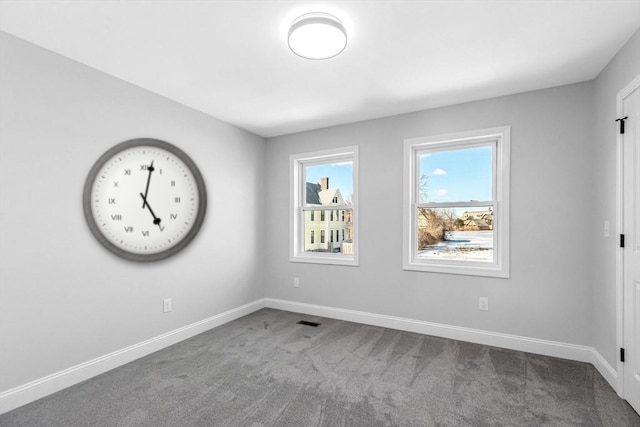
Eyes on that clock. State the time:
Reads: 5:02
